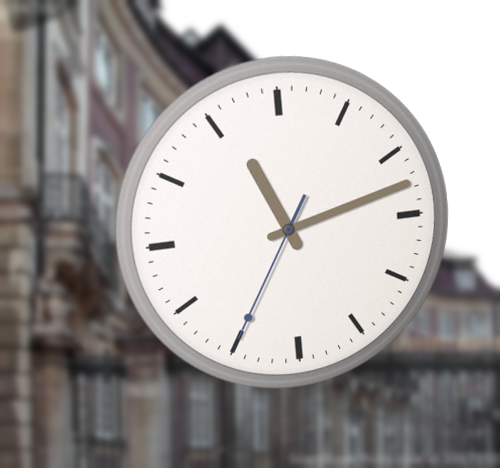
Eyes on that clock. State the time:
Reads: 11:12:35
